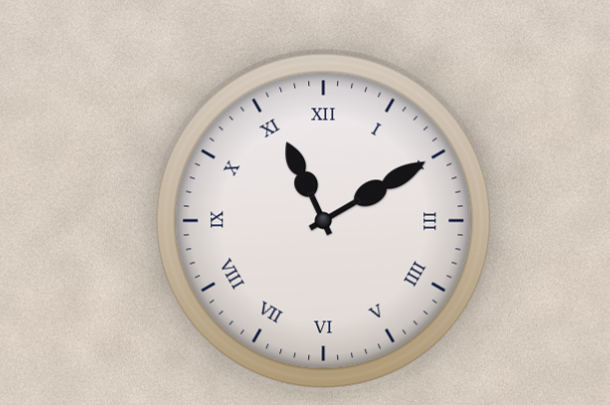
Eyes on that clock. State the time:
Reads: 11:10
